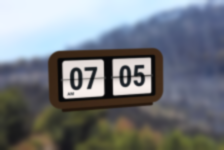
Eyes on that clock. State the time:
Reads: 7:05
